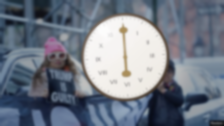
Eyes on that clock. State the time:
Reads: 6:00
